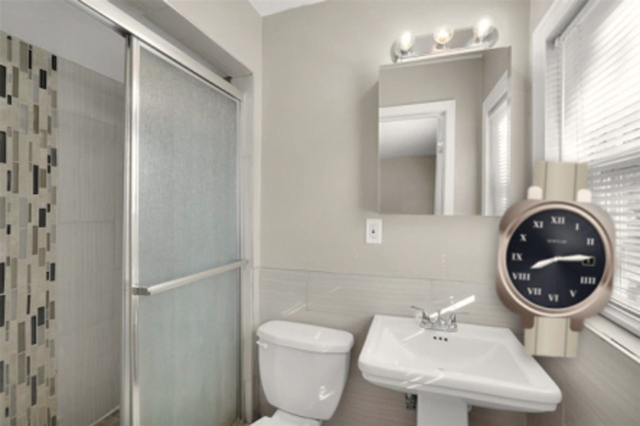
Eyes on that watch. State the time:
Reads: 8:14
